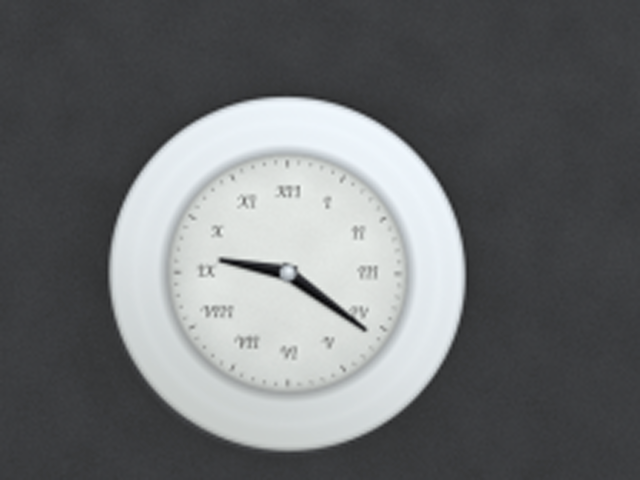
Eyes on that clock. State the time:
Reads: 9:21
